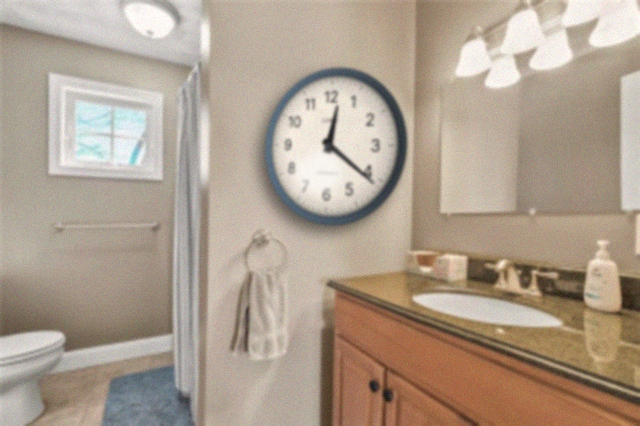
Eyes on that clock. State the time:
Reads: 12:21
